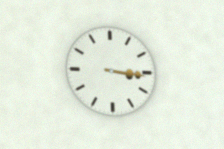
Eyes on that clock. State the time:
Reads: 3:16
